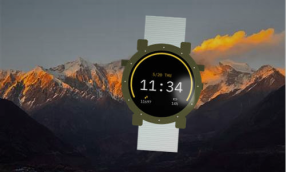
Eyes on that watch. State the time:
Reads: 11:34
